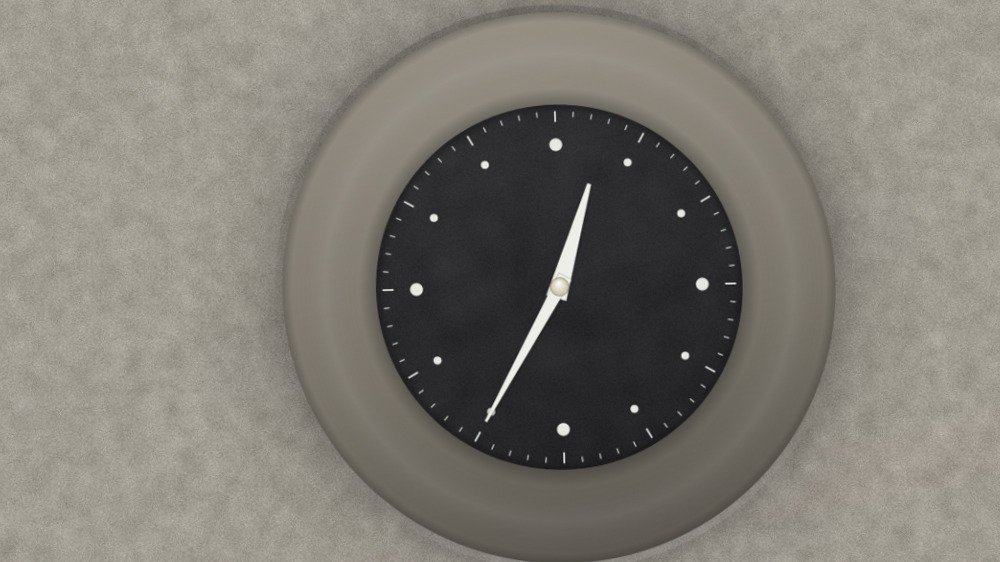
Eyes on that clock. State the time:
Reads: 12:35
